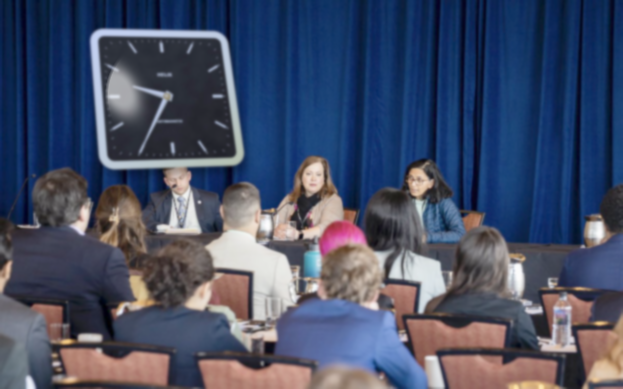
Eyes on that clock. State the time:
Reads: 9:35
